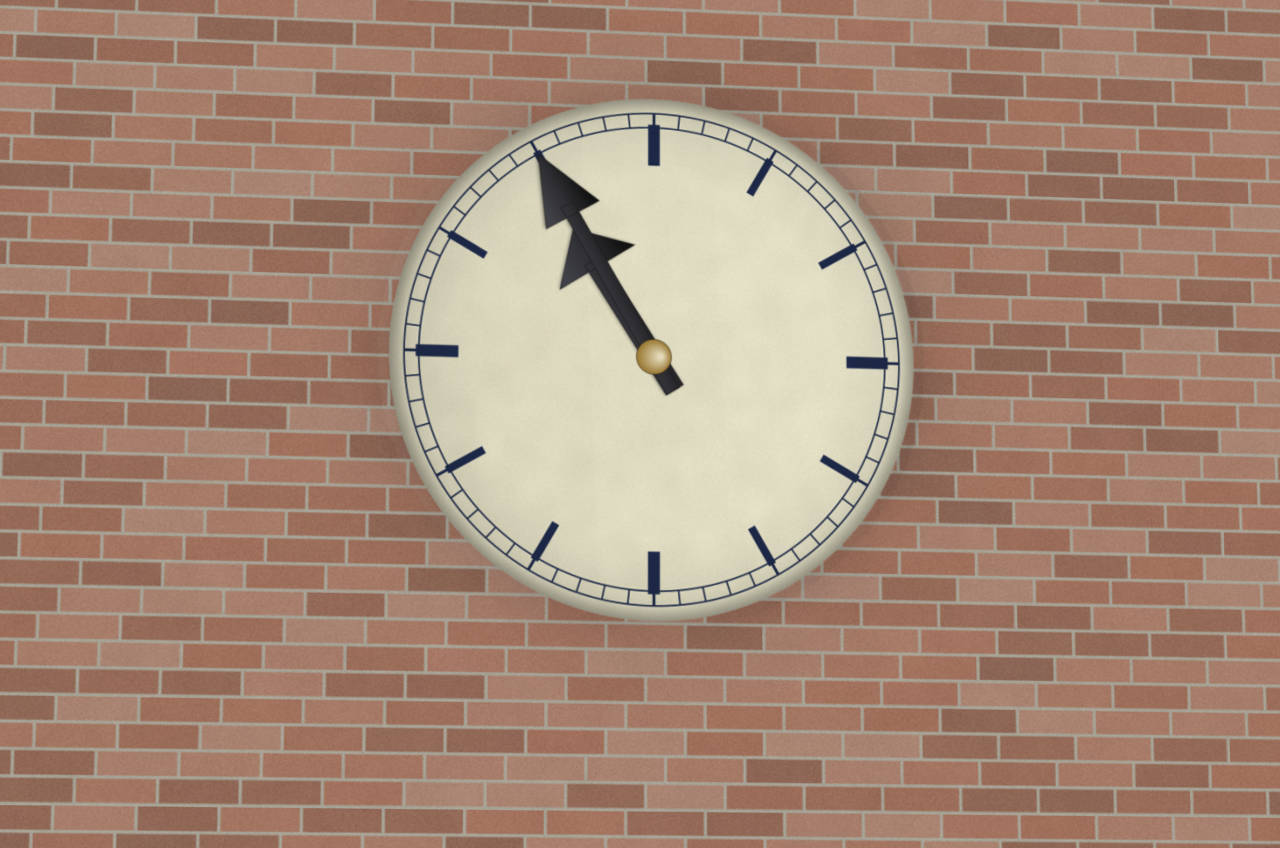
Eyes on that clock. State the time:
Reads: 10:55
